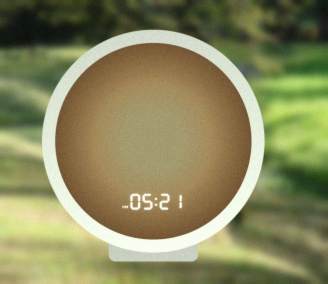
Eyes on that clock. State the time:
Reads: 5:21
